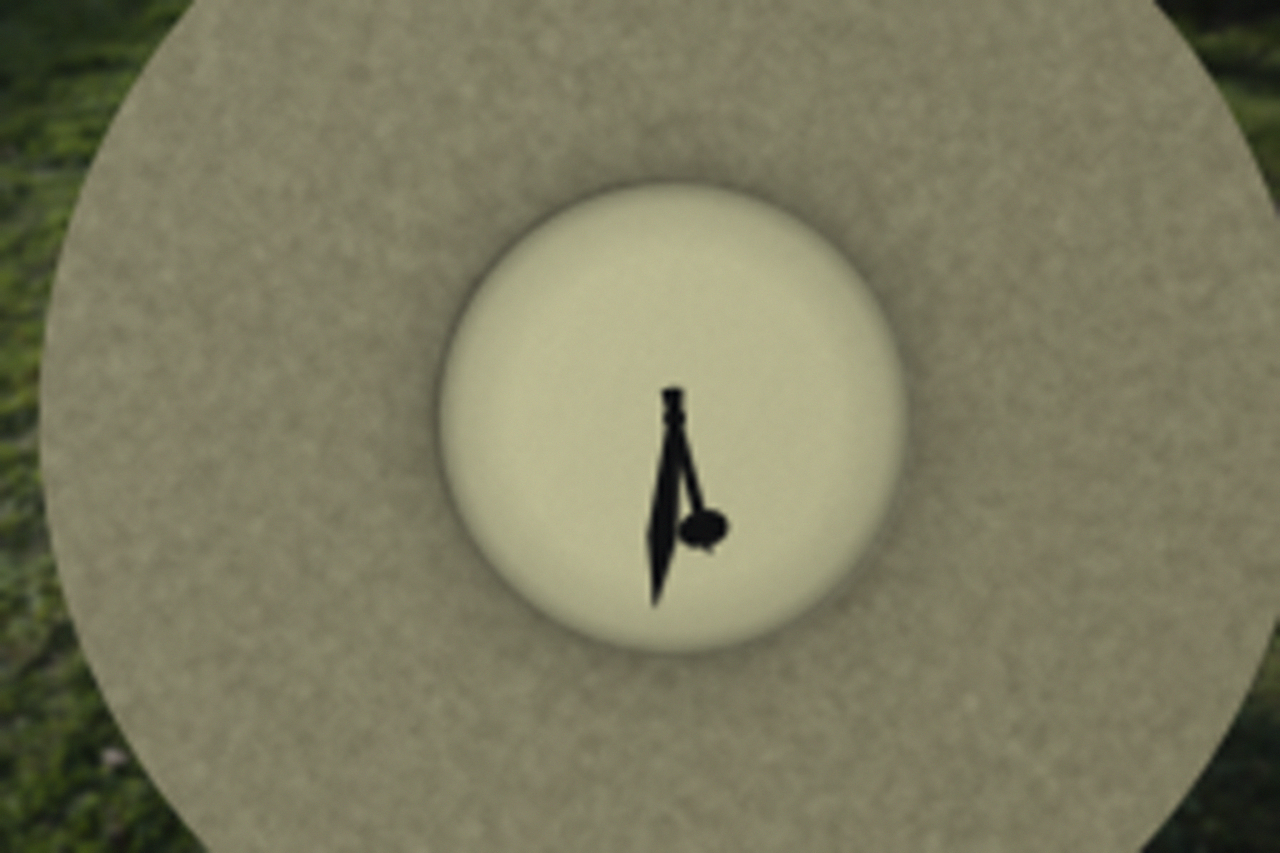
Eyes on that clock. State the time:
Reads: 5:31
